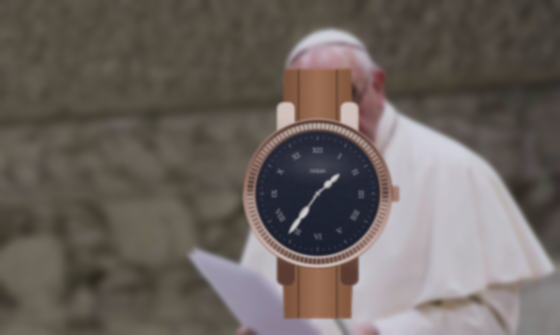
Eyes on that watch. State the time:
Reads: 1:36
